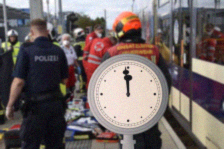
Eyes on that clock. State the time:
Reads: 11:59
